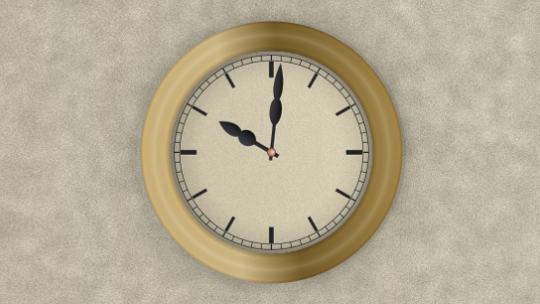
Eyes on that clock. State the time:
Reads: 10:01
